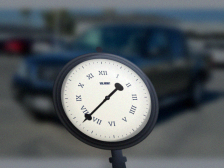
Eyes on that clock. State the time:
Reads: 1:38
